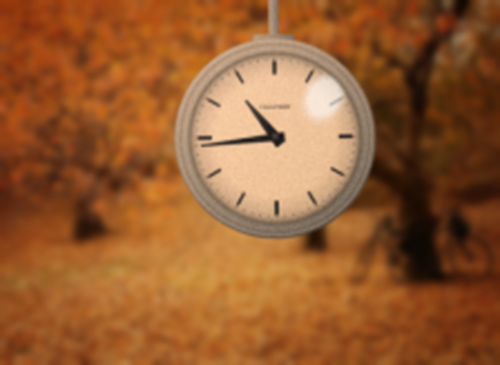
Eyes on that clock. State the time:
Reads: 10:44
